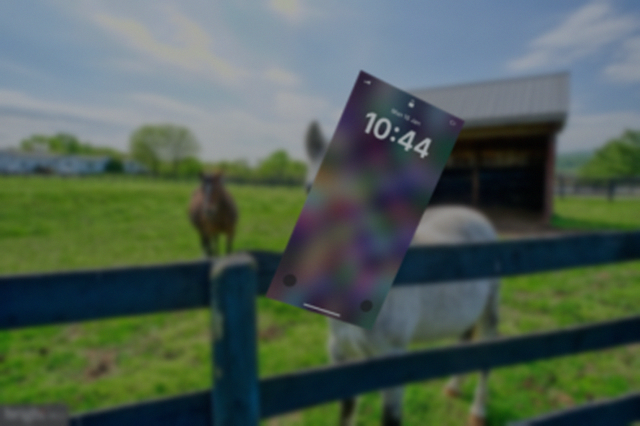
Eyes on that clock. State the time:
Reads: 10:44
